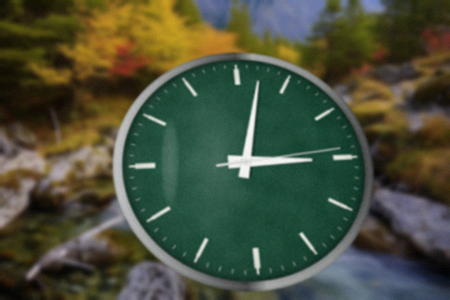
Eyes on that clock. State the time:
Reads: 3:02:14
